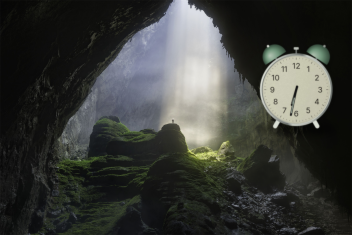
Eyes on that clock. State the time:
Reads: 6:32
